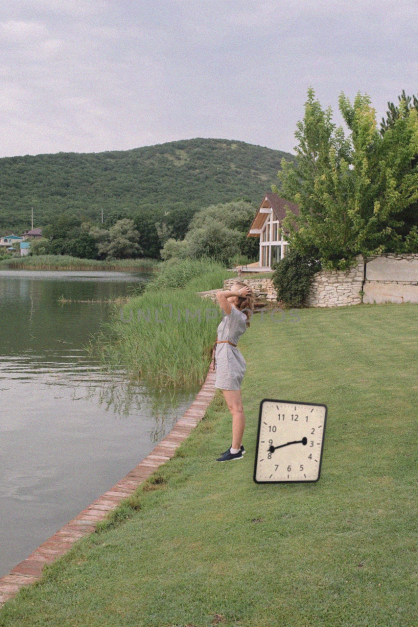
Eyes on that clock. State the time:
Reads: 2:42
